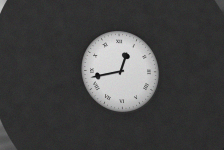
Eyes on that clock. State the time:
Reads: 12:43
